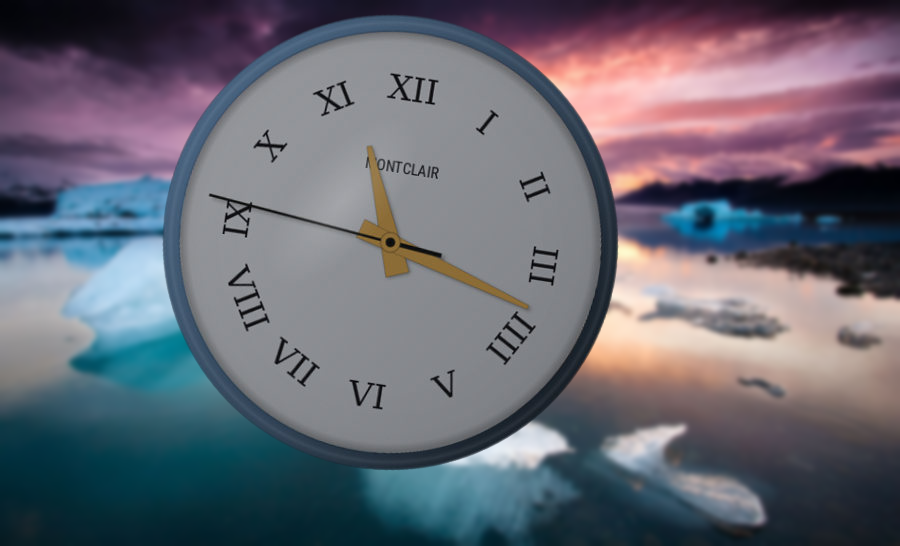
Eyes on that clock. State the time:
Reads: 11:17:46
